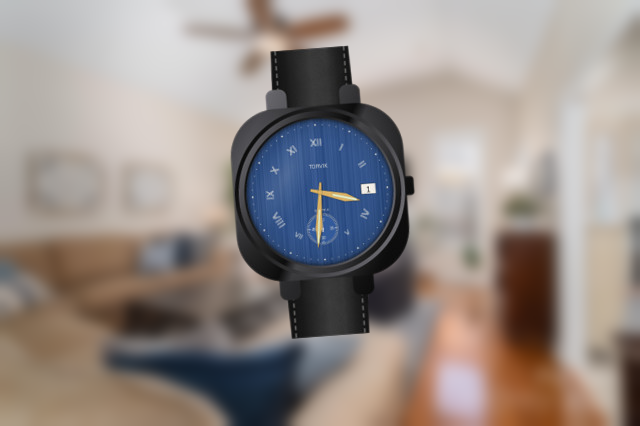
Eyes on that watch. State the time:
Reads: 3:31
